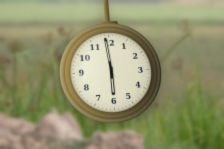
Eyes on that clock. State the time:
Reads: 5:59
